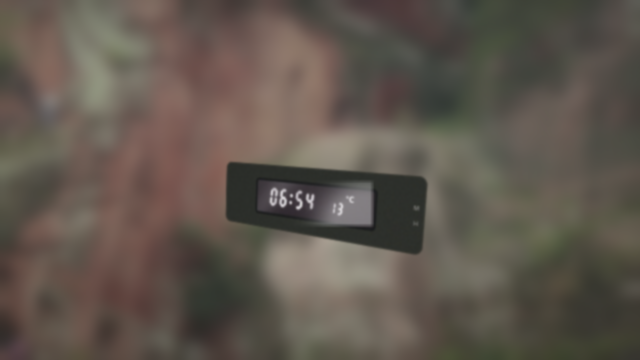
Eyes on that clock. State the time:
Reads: 6:54
